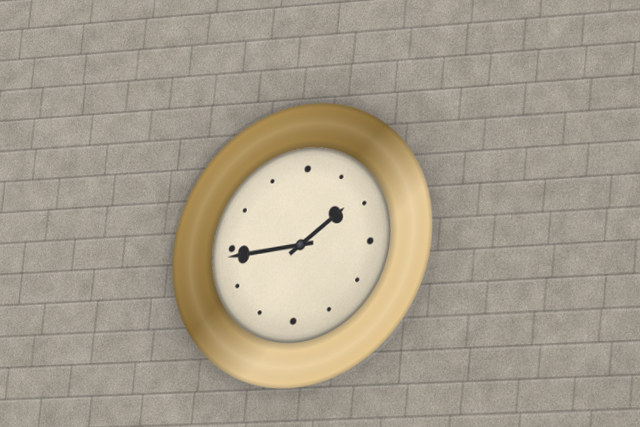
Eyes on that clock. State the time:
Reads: 1:44
